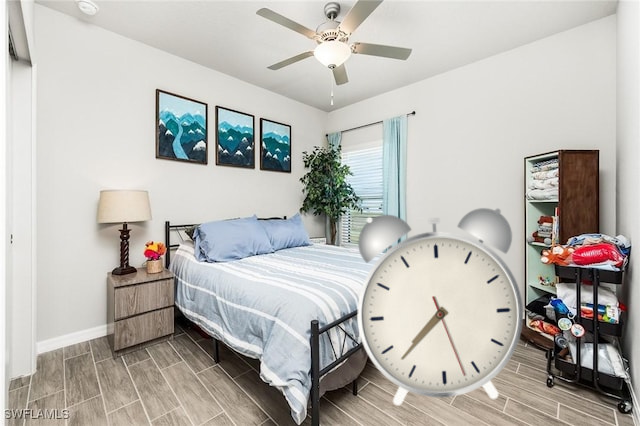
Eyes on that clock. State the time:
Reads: 7:37:27
